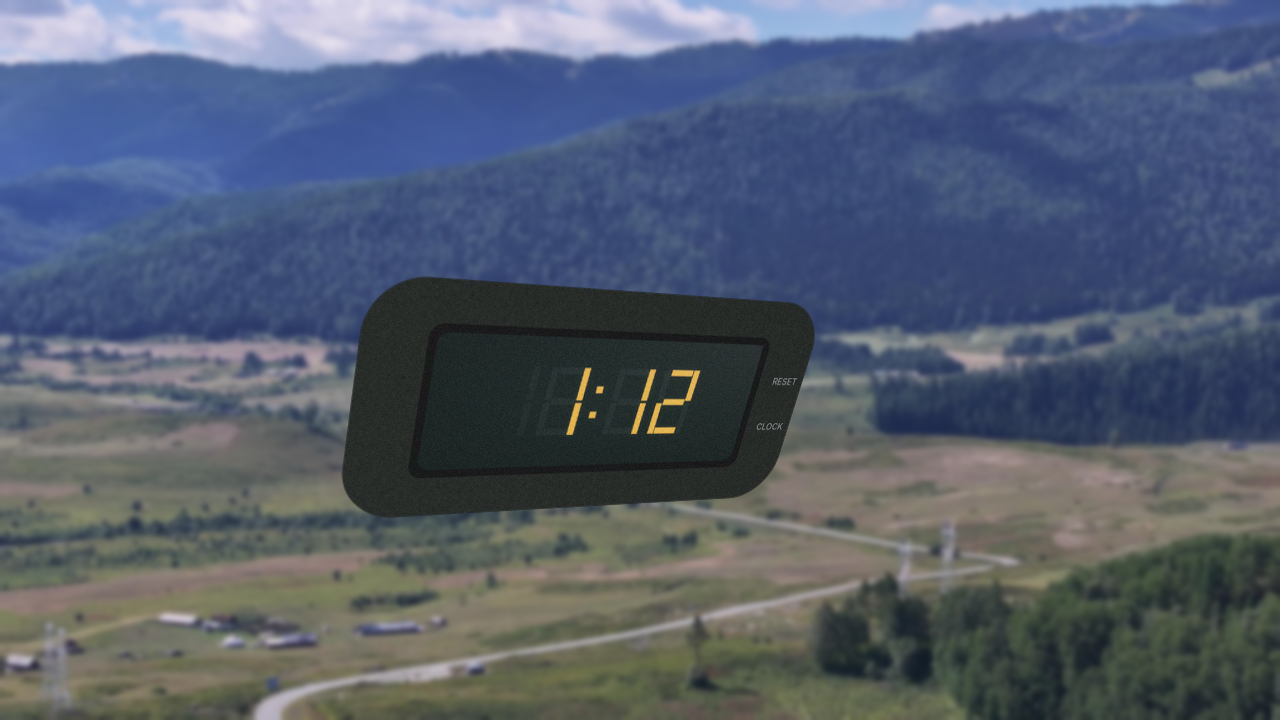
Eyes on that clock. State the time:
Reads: 1:12
